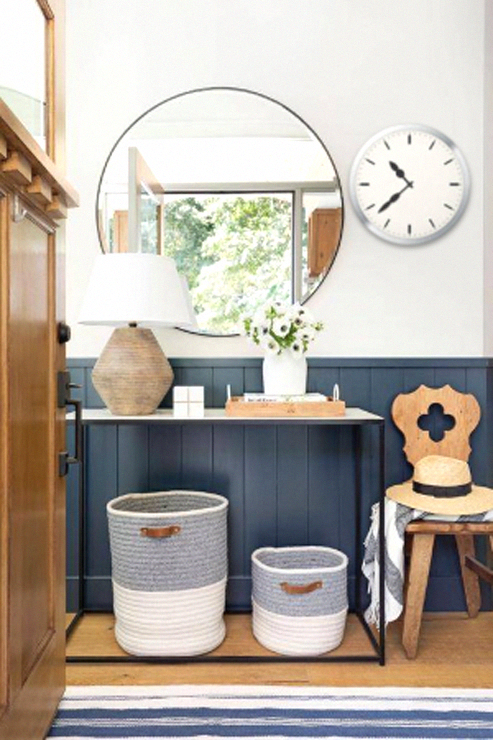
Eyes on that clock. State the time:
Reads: 10:38
